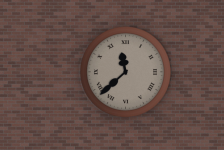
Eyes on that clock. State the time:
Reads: 11:38
